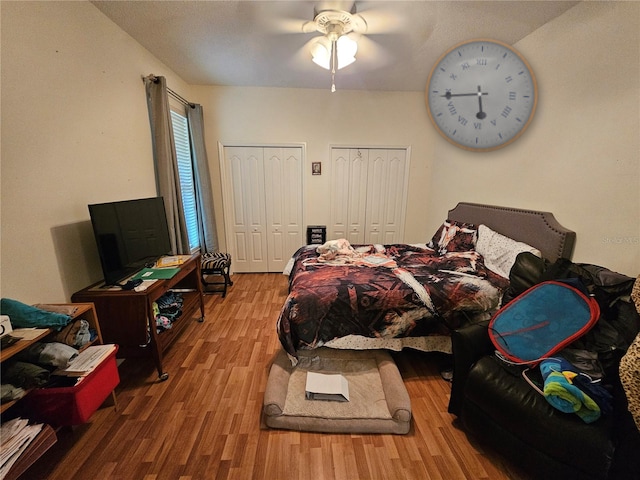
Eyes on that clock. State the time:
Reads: 5:44
